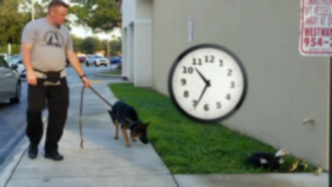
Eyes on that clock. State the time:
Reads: 10:34
